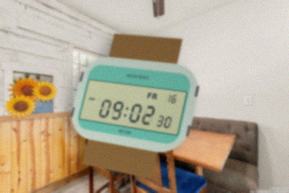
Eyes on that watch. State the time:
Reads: 9:02:30
